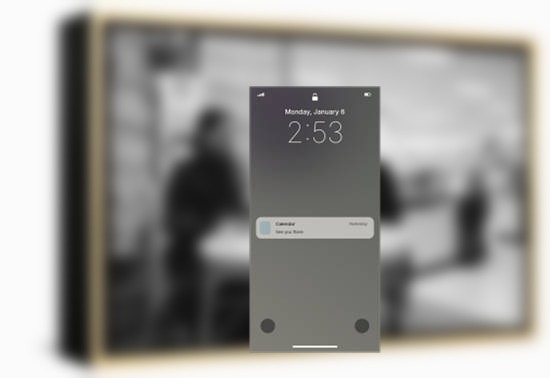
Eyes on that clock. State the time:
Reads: 2:53
